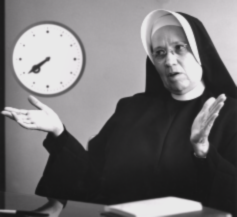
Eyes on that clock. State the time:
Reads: 7:39
